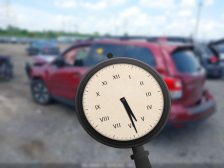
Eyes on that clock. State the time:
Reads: 5:29
